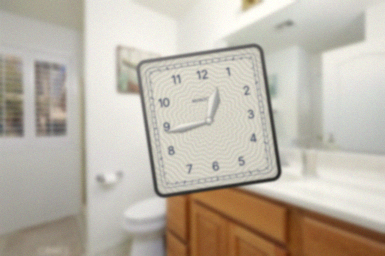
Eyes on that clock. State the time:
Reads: 12:44
